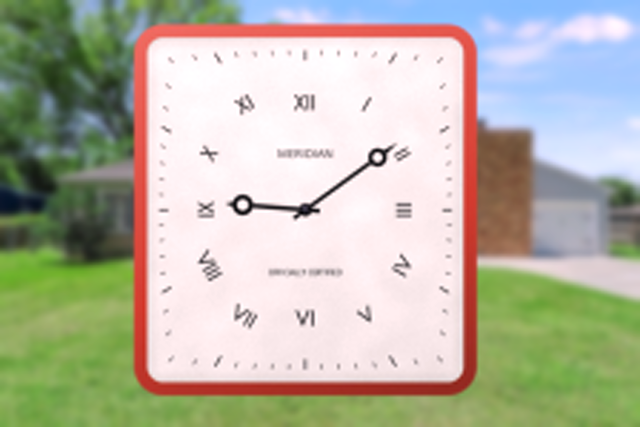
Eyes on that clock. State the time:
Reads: 9:09
